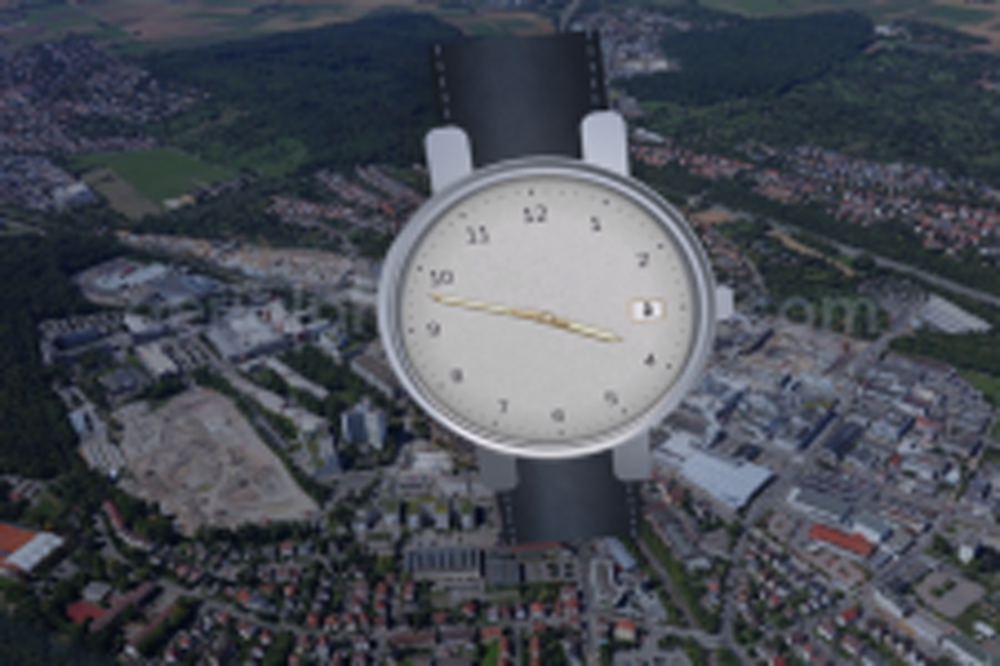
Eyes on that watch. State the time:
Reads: 3:48
